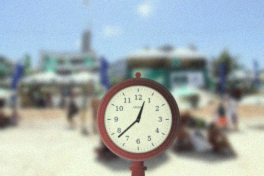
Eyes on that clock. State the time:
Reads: 12:38
